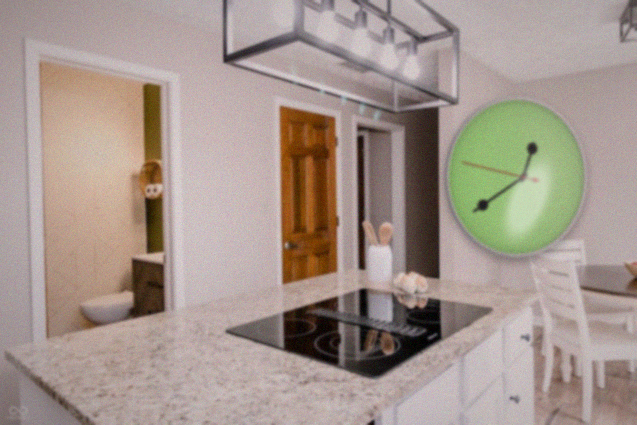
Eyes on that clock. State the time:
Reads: 12:39:47
